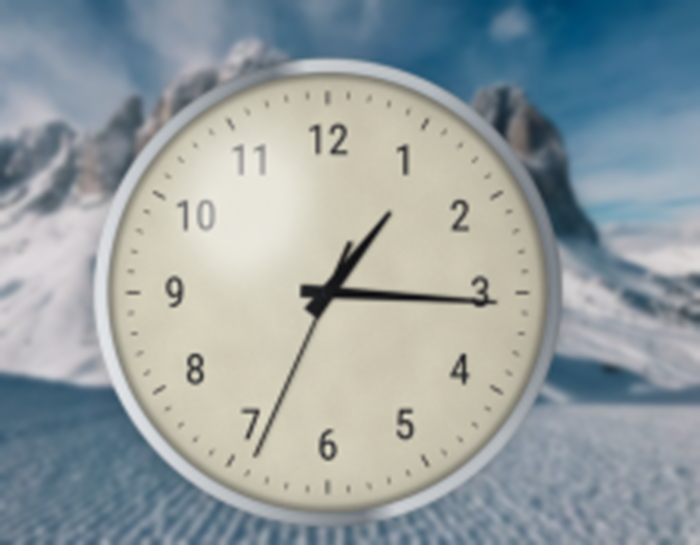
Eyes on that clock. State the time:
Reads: 1:15:34
